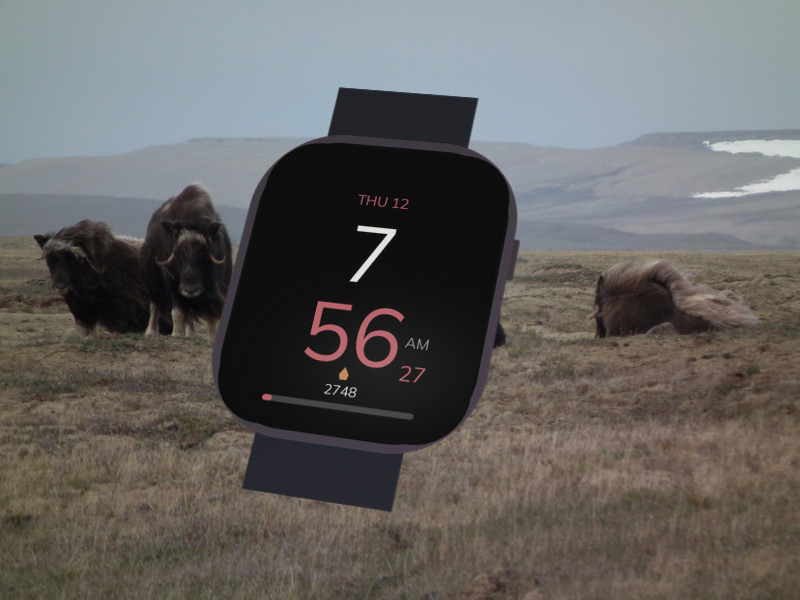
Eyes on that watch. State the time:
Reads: 7:56:27
